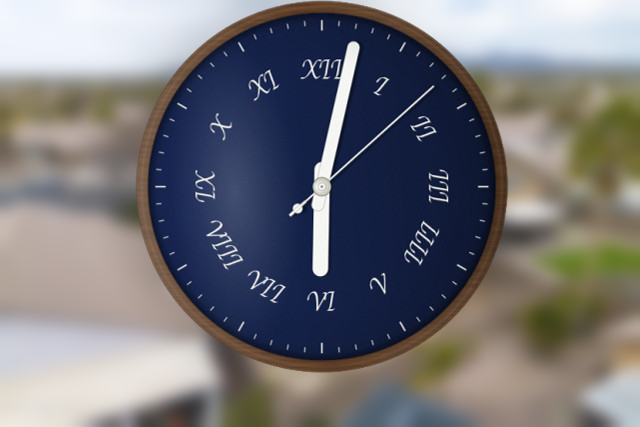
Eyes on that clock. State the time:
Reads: 6:02:08
